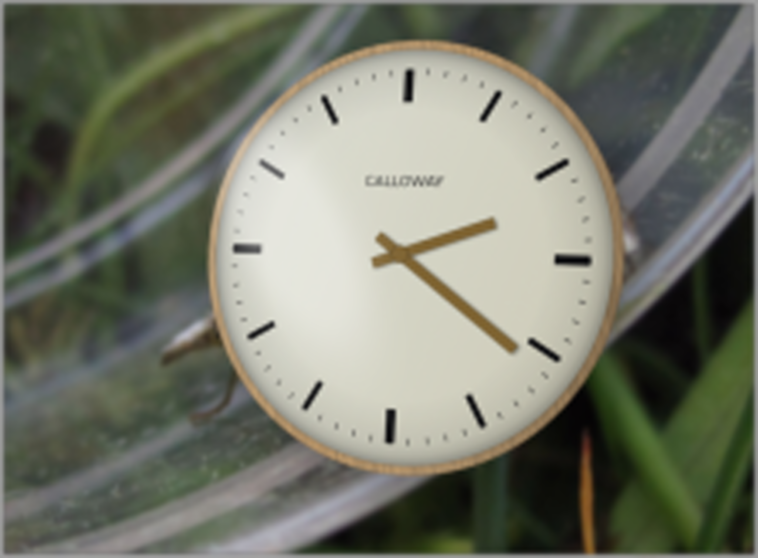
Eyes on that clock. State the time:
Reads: 2:21
